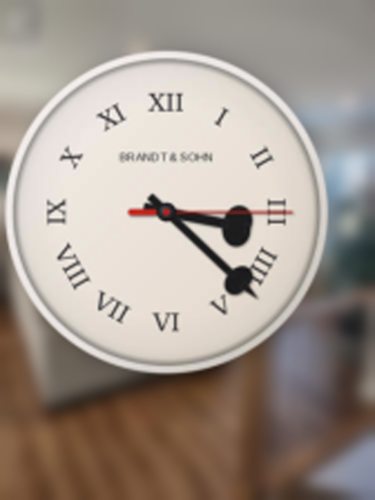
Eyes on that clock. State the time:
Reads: 3:22:15
